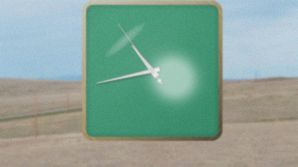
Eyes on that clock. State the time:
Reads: 10:42:54
